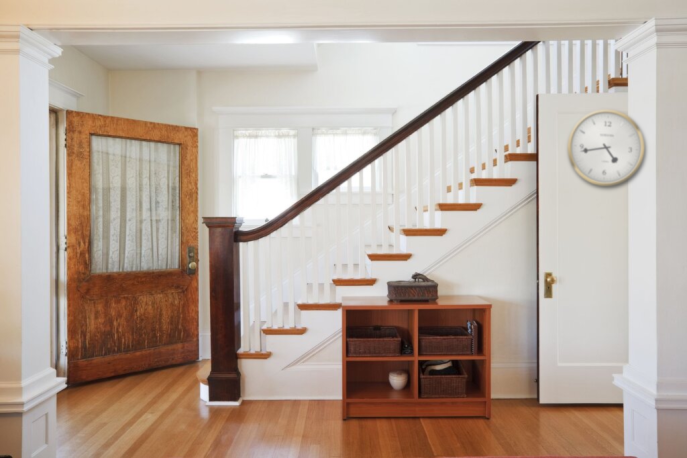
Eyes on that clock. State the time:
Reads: 4:43
